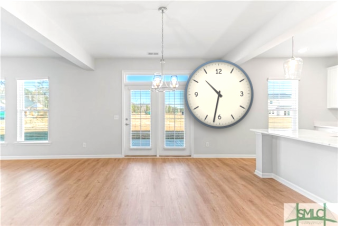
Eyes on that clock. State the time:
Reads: 10:32
